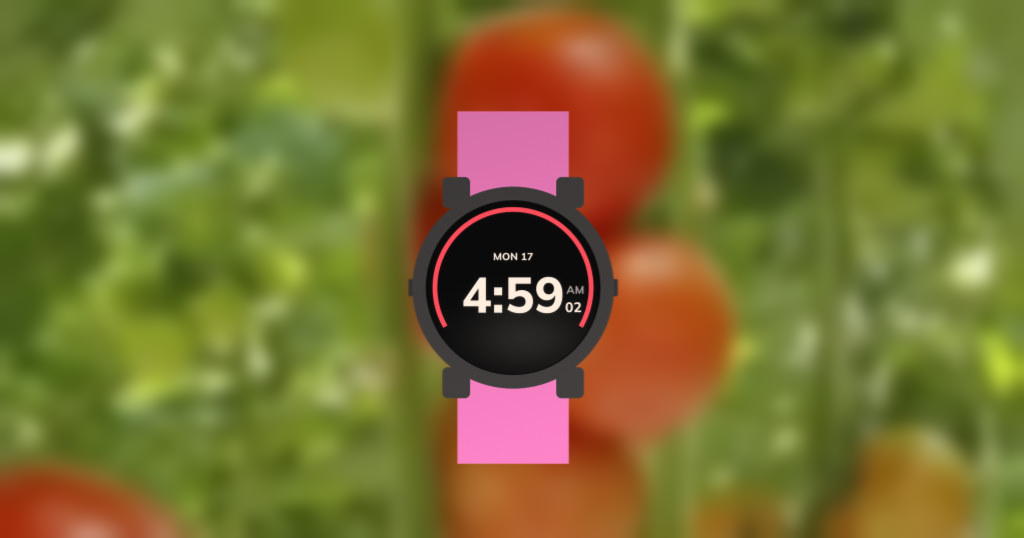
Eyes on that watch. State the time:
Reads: 4:59:02
